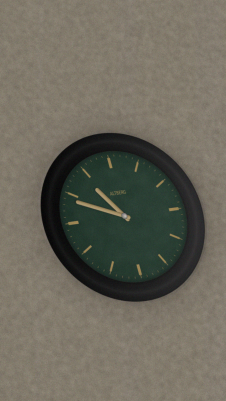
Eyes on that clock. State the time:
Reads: 10:49
